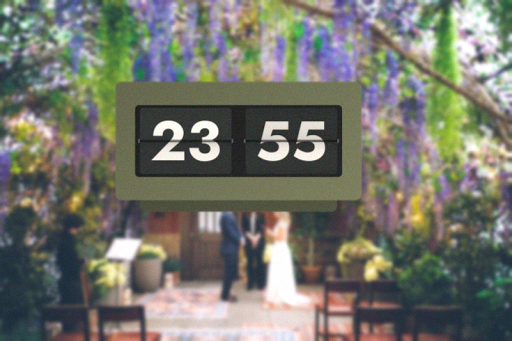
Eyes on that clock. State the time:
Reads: 23:55
